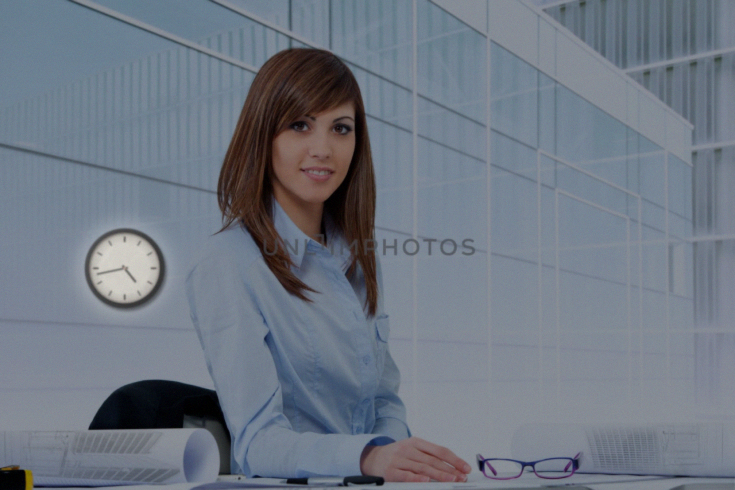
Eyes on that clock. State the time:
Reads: 4:43
